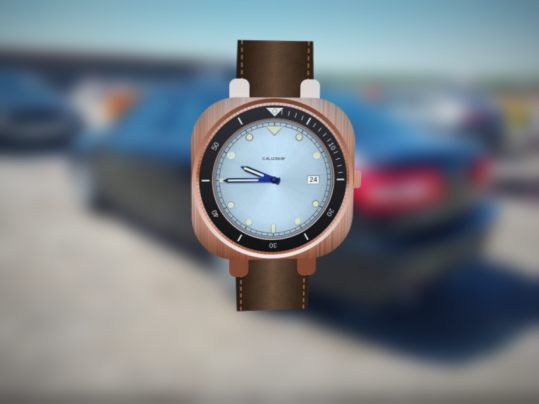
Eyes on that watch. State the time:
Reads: 9:45
